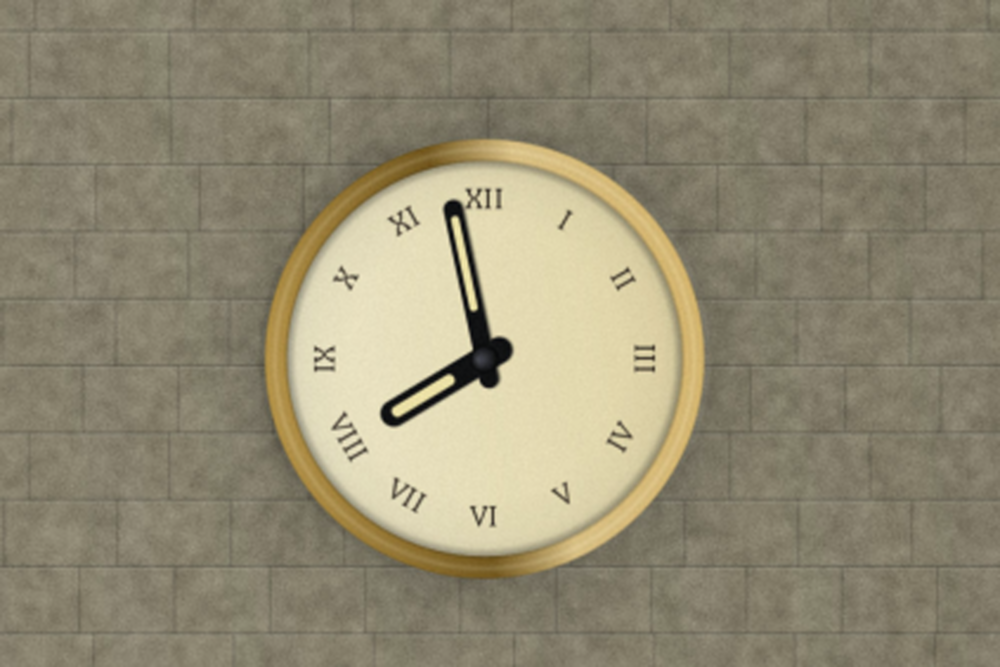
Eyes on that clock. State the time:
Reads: 7:58
